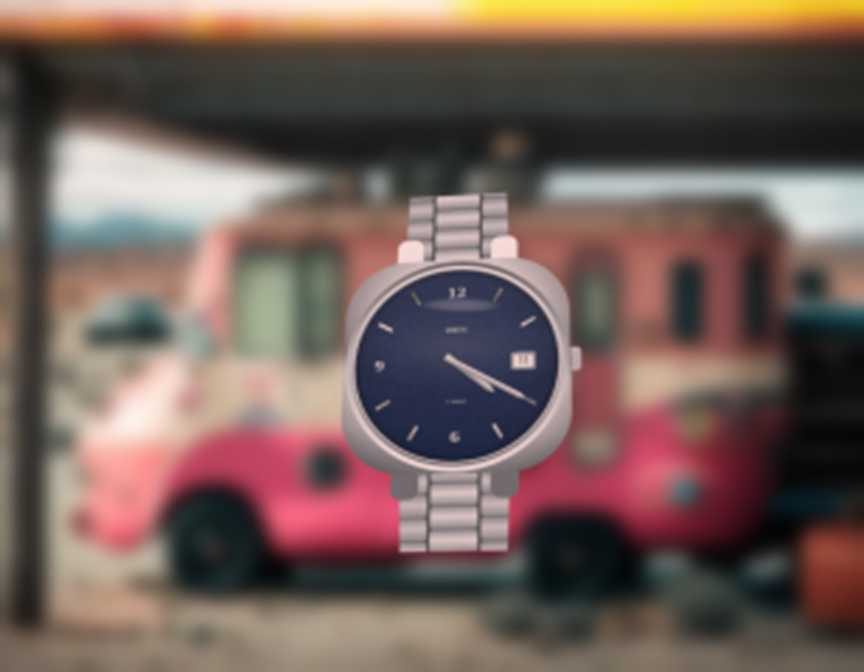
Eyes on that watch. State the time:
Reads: 4:20
